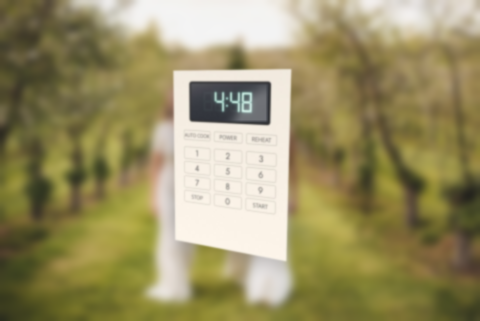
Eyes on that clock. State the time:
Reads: 4:48
